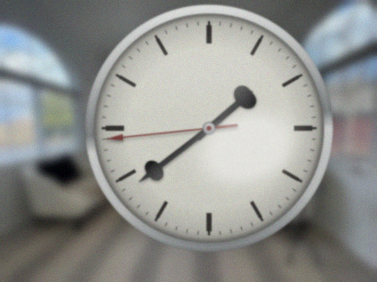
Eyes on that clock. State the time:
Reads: 1:38:44
